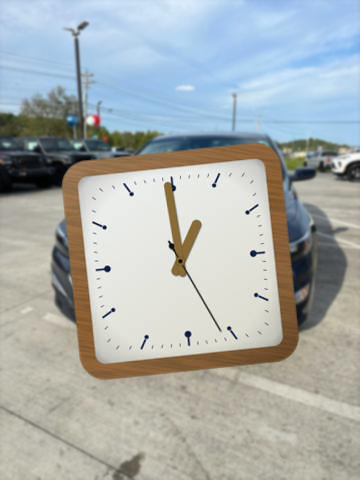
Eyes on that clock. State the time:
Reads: 12:59:26
